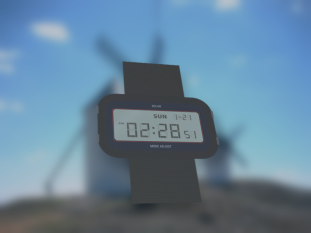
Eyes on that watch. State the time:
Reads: 2:28:51
